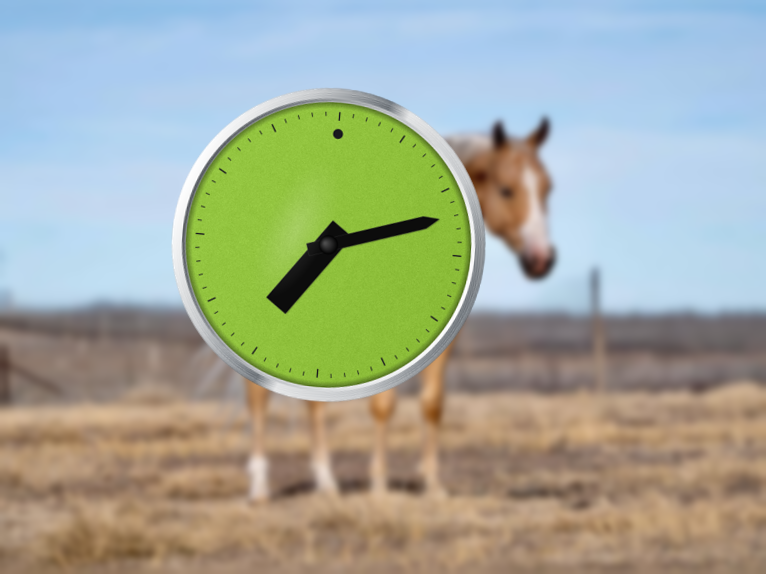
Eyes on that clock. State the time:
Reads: 7:12
